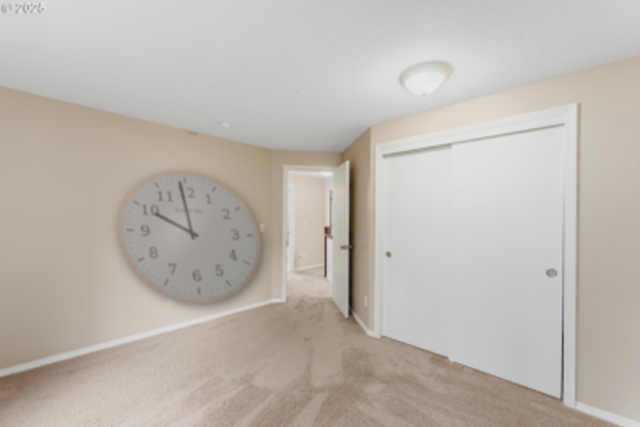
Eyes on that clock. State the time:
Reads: 9:59
